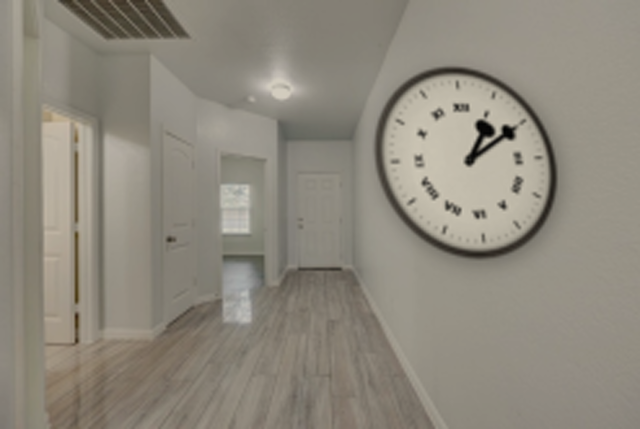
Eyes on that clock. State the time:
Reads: 1:10
